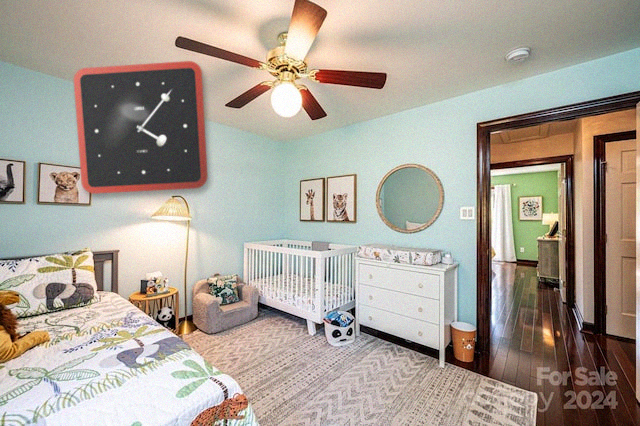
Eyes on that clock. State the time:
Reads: 4:07
